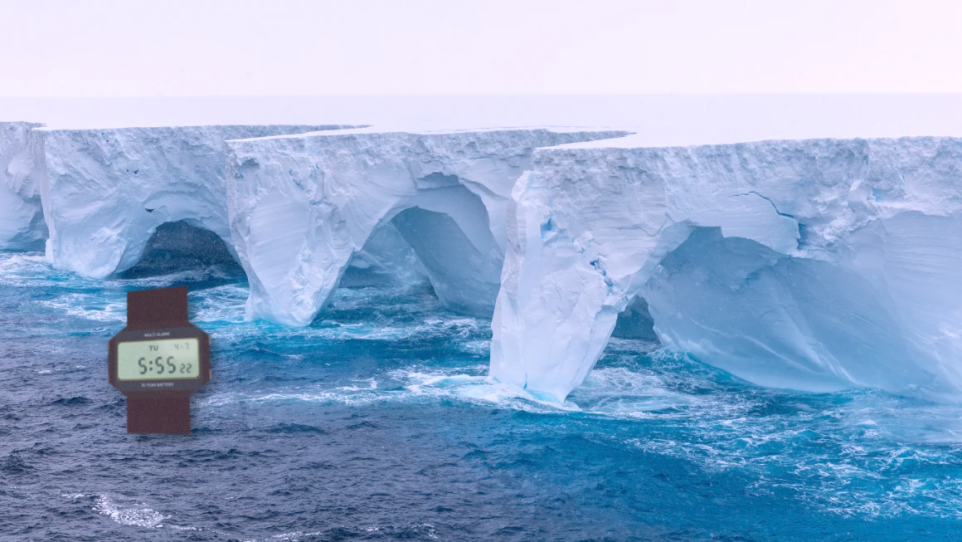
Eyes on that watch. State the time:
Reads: 5:55
